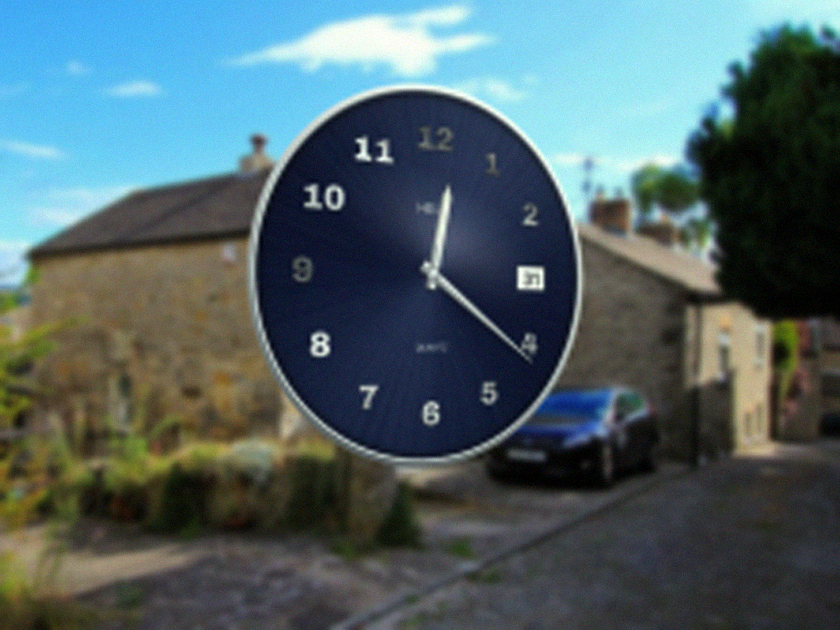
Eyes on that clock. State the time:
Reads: 12:21
